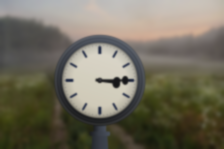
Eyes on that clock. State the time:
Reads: 3:15
